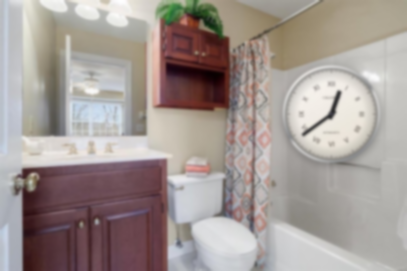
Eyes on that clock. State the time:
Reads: 12:39
